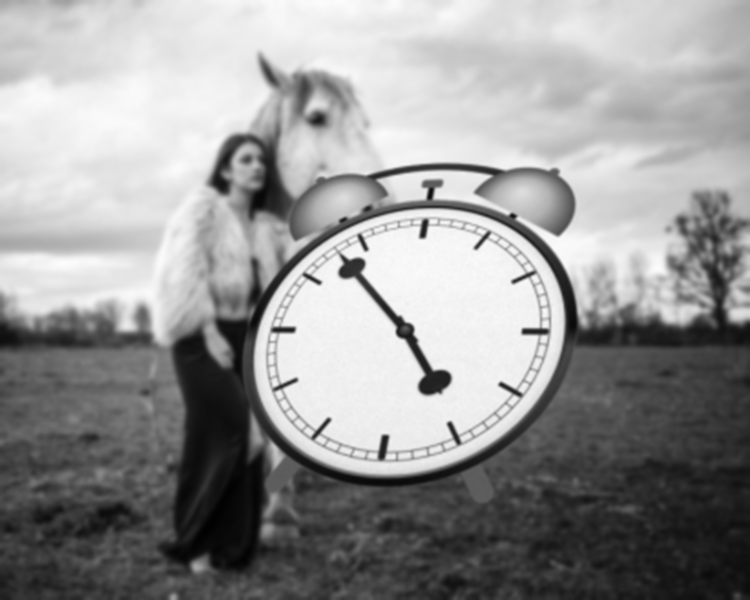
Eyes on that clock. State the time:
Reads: 4:53
